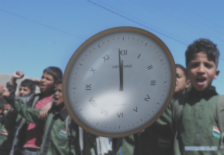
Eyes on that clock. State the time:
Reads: 11:59
